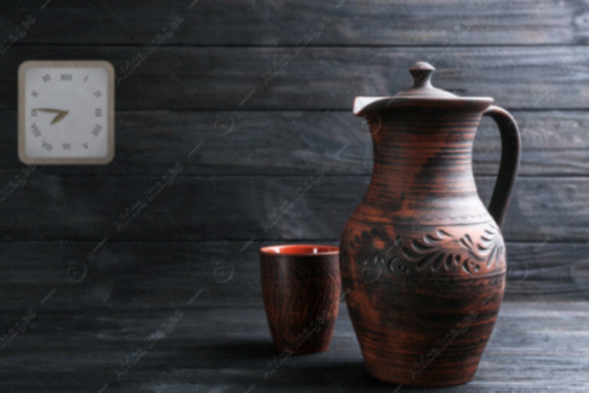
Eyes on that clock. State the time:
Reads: 7:46
